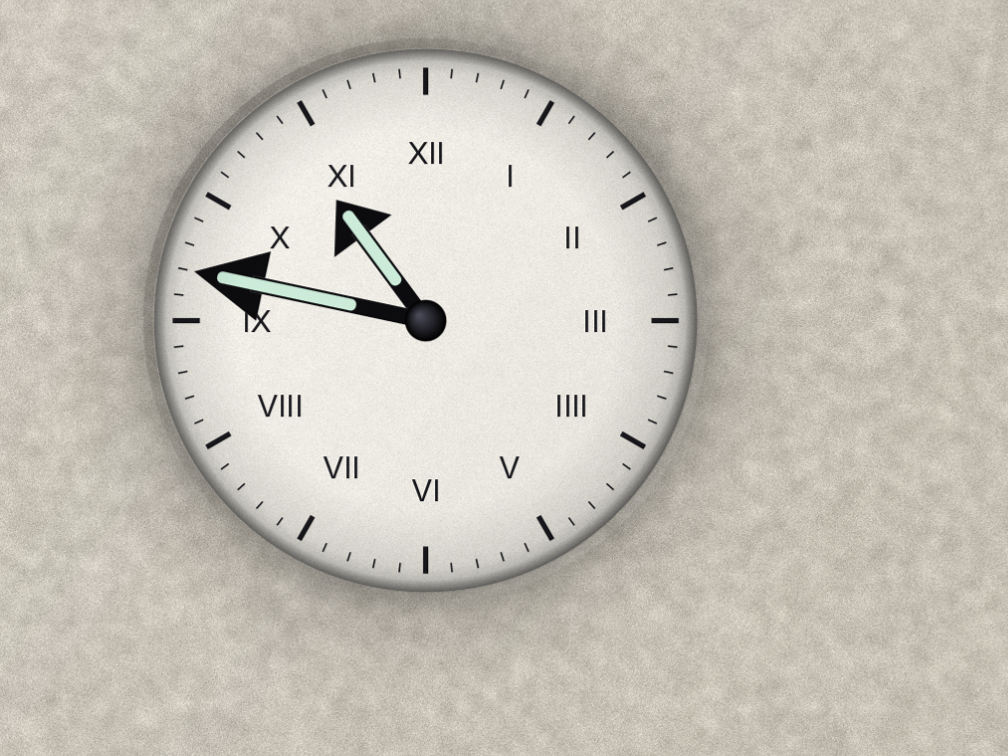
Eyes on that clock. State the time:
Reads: 10:47
